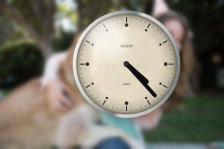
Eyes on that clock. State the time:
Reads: 4:23
